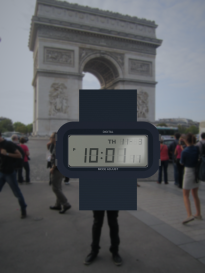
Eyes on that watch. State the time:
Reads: 10:01:11
